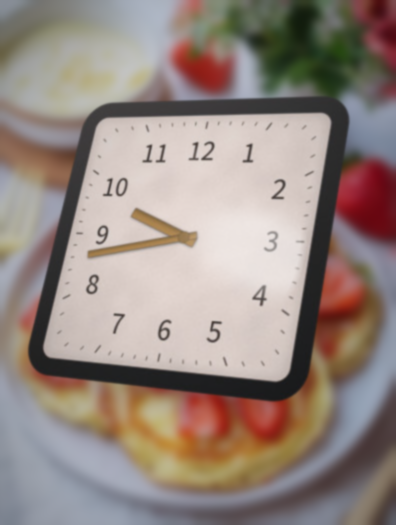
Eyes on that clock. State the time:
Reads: 9:43
